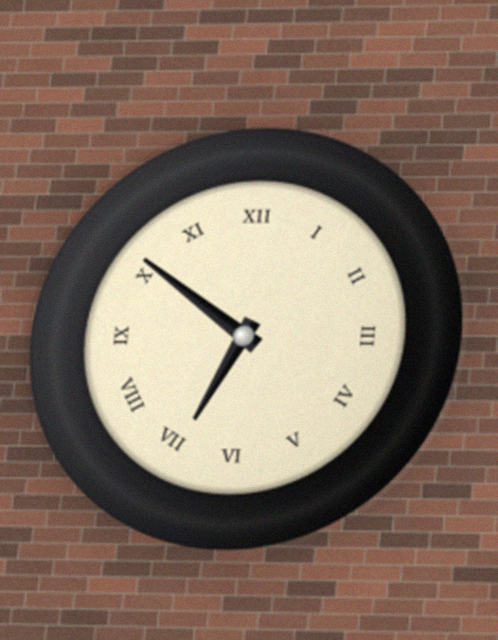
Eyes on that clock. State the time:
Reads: 6:51
